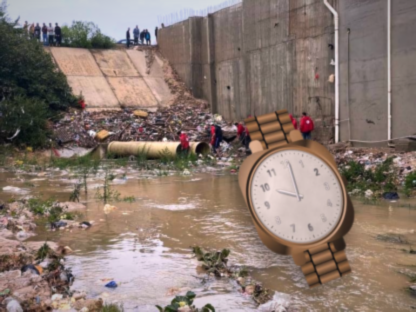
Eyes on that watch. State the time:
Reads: 10:01
